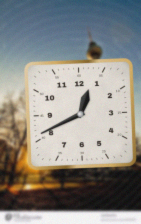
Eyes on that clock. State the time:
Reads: 12:41
